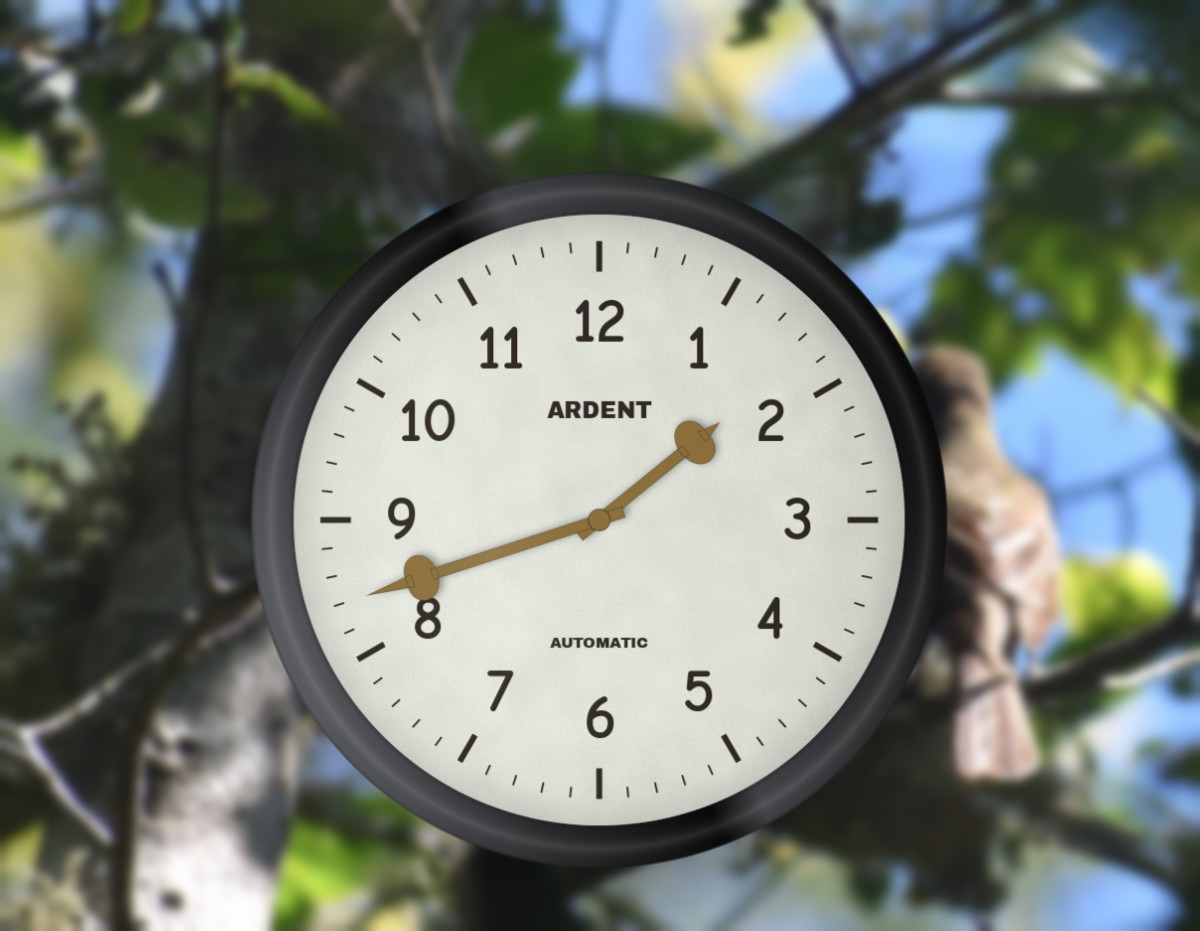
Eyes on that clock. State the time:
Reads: 1:42
